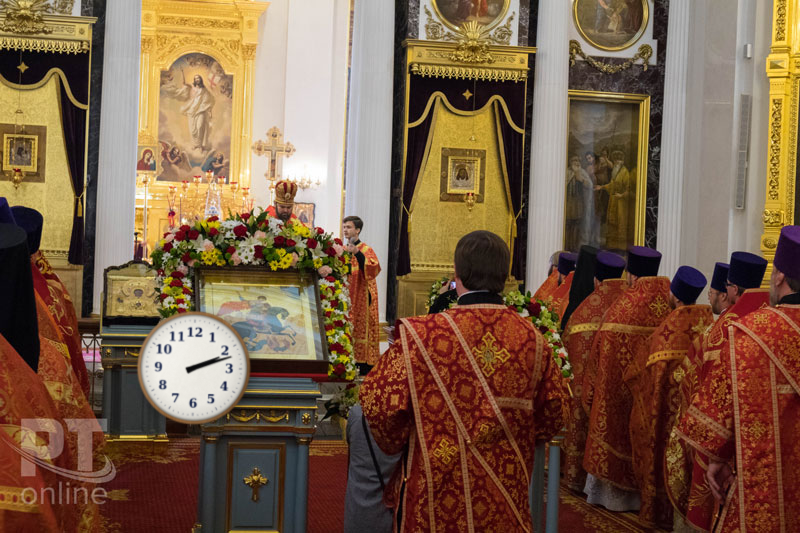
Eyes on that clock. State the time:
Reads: 2:12
